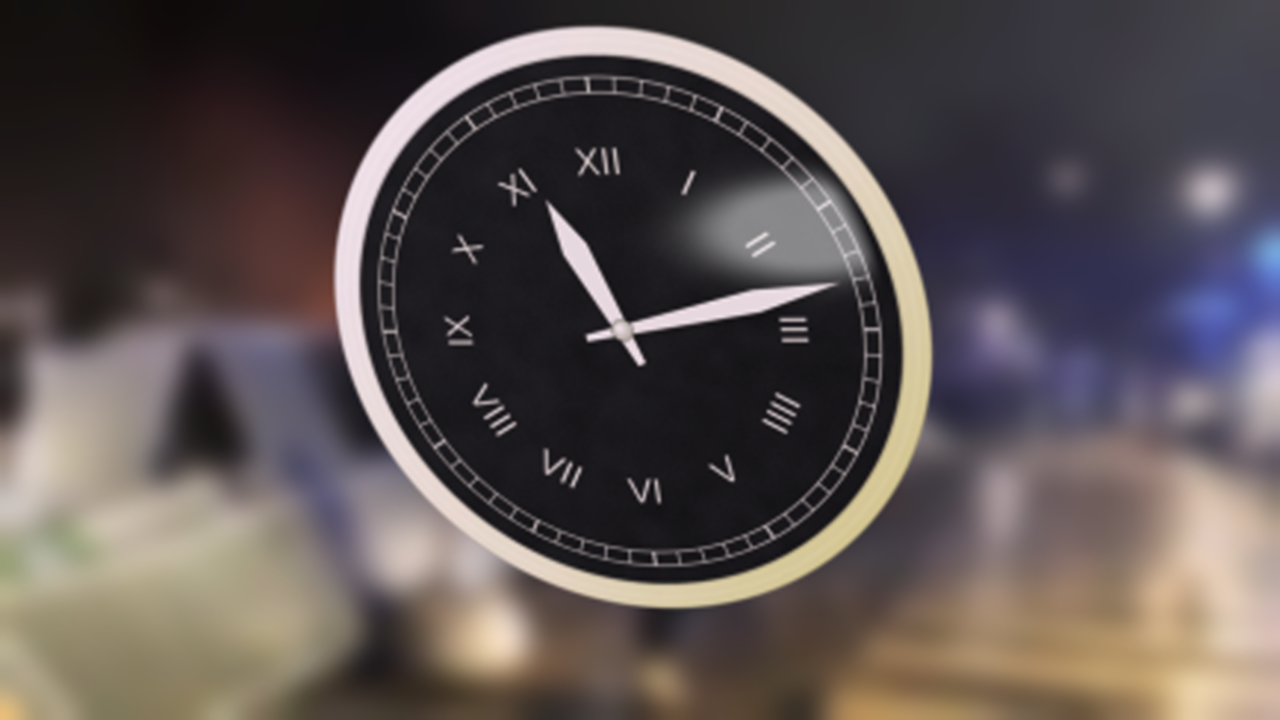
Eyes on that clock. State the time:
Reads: 11:13
